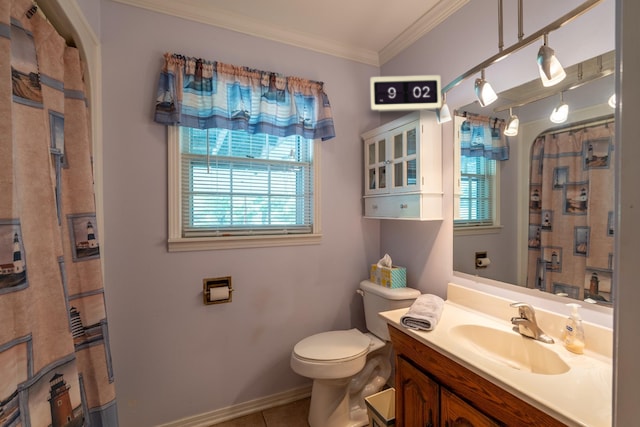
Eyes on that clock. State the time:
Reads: 9:02
